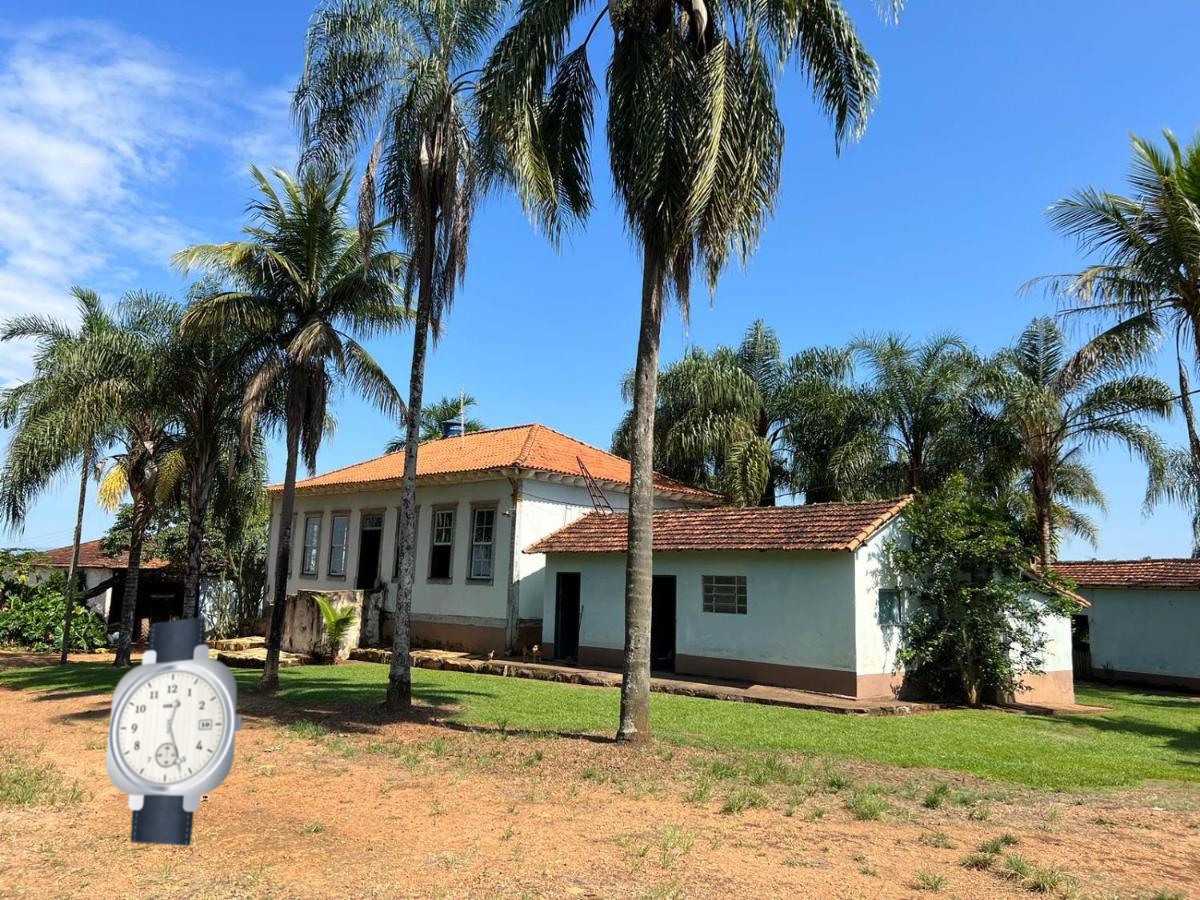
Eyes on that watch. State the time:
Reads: 12:27
